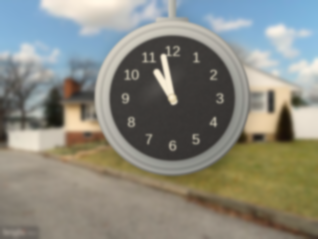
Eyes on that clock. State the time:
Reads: 10:58
